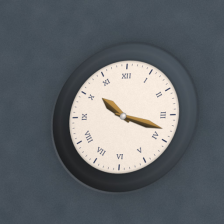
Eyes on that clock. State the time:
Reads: 10:18
